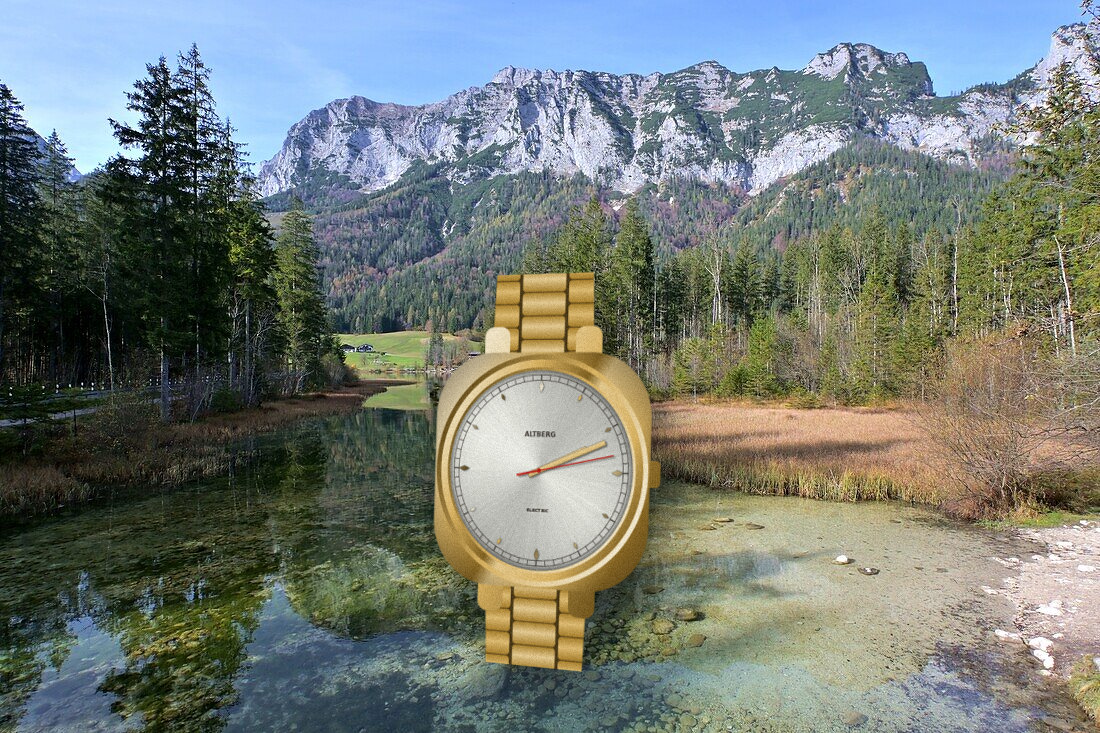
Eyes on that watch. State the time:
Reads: 2:11:13
